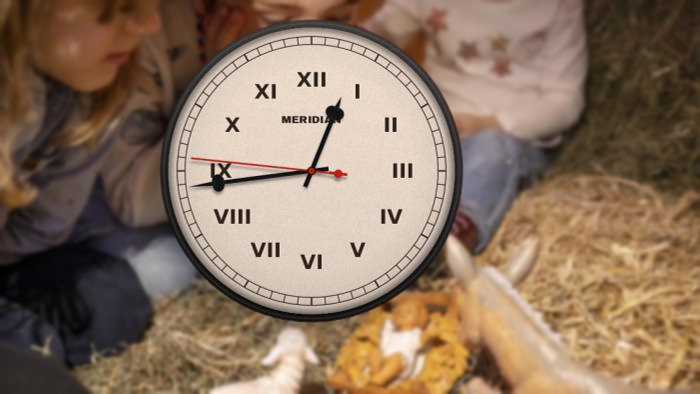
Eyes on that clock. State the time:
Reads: 12:43:46
